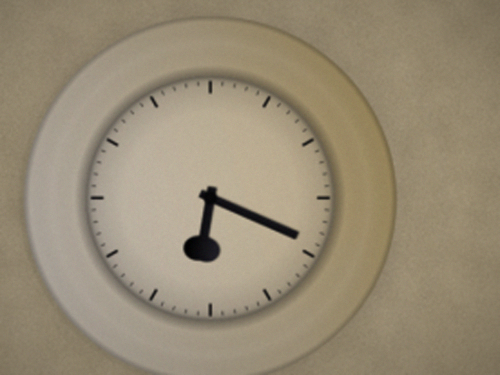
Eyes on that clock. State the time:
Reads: 6:19
